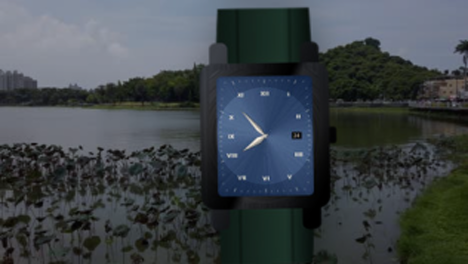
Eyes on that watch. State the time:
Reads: 7:53
